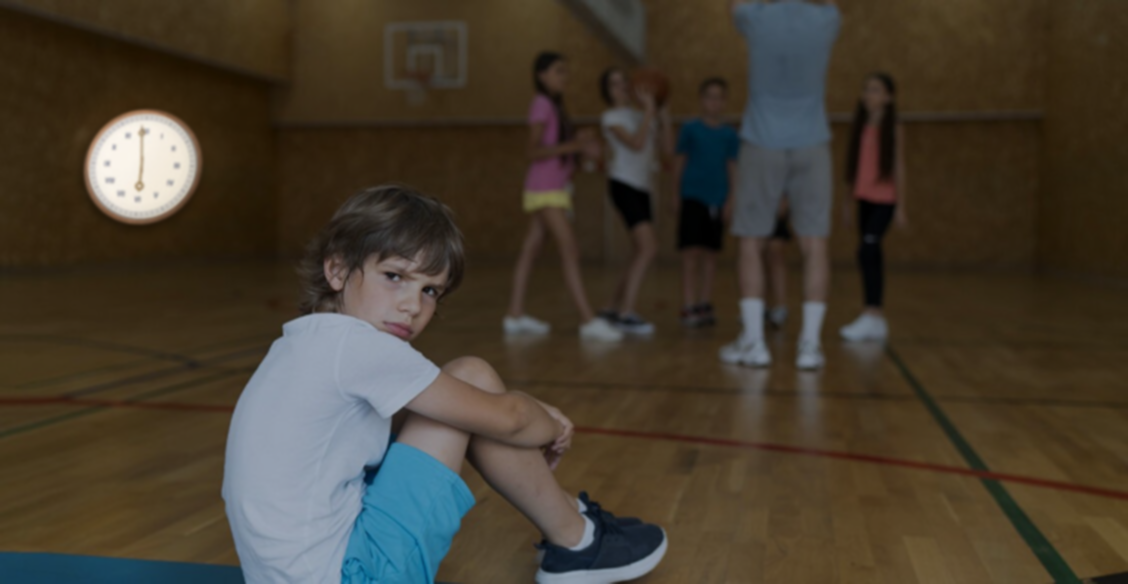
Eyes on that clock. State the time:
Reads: 5:59
